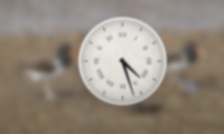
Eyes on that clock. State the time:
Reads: 4:27
